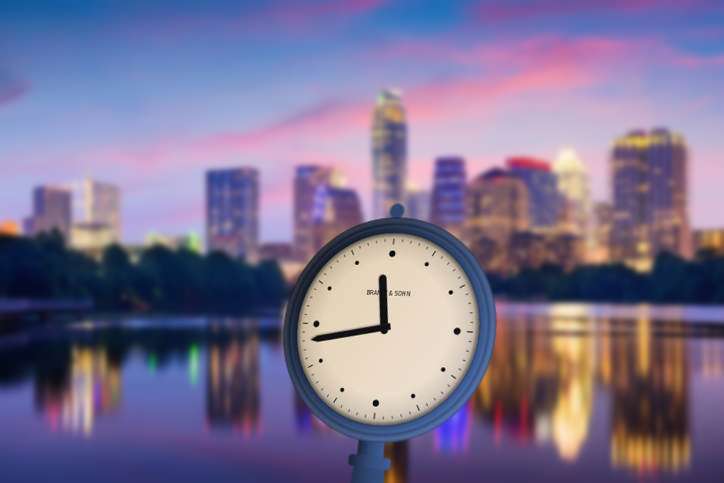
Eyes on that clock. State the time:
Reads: 11:43
